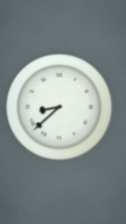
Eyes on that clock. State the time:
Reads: 8:38
